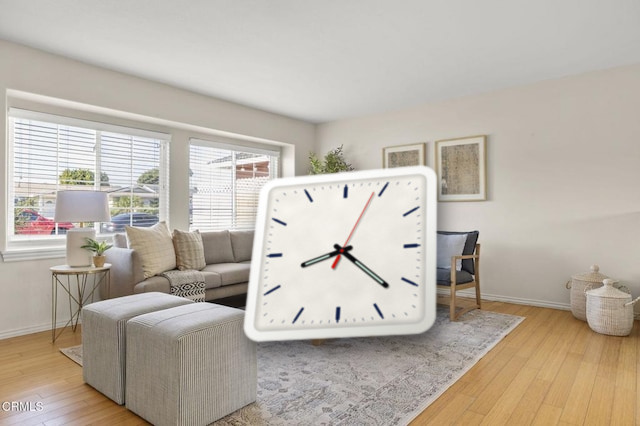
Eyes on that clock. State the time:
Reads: 8:22:04
